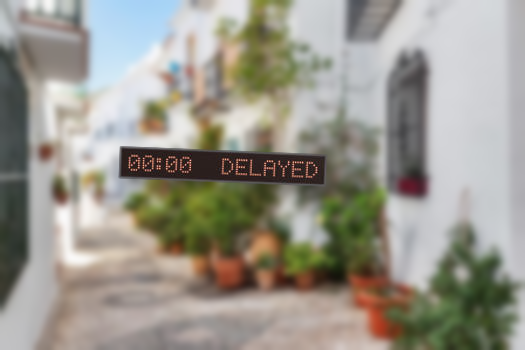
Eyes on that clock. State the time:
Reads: 0:00
